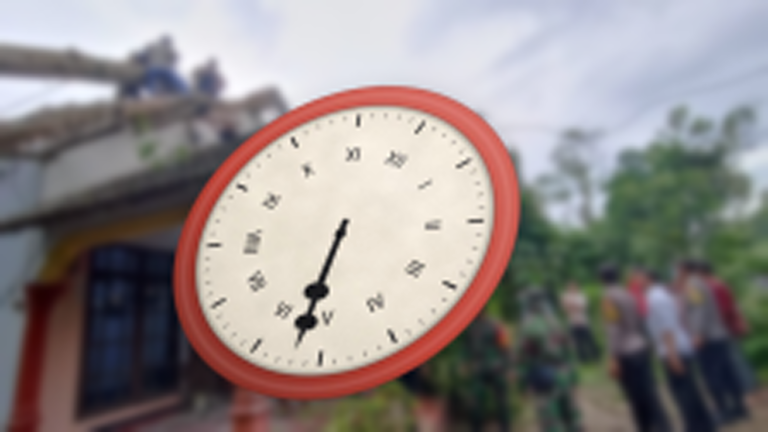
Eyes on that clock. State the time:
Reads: 5:27
